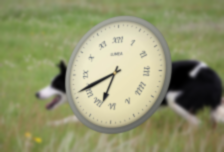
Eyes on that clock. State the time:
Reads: 6:41
